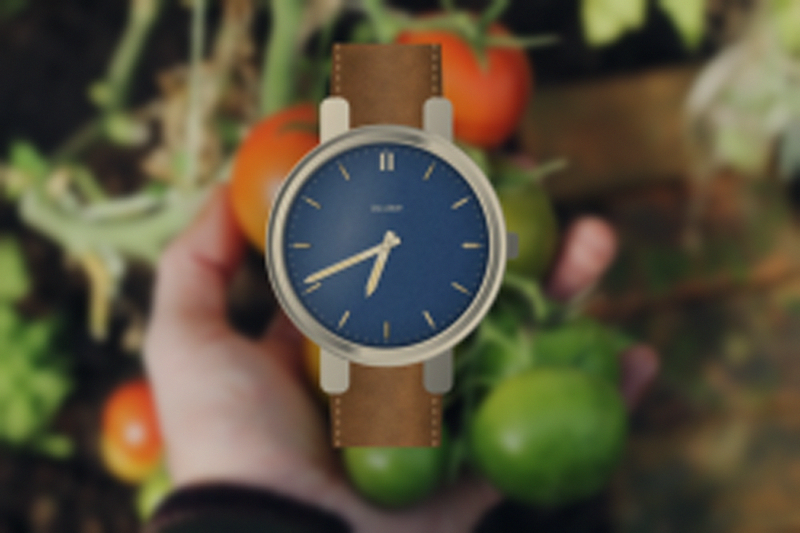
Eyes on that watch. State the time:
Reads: 6:41
